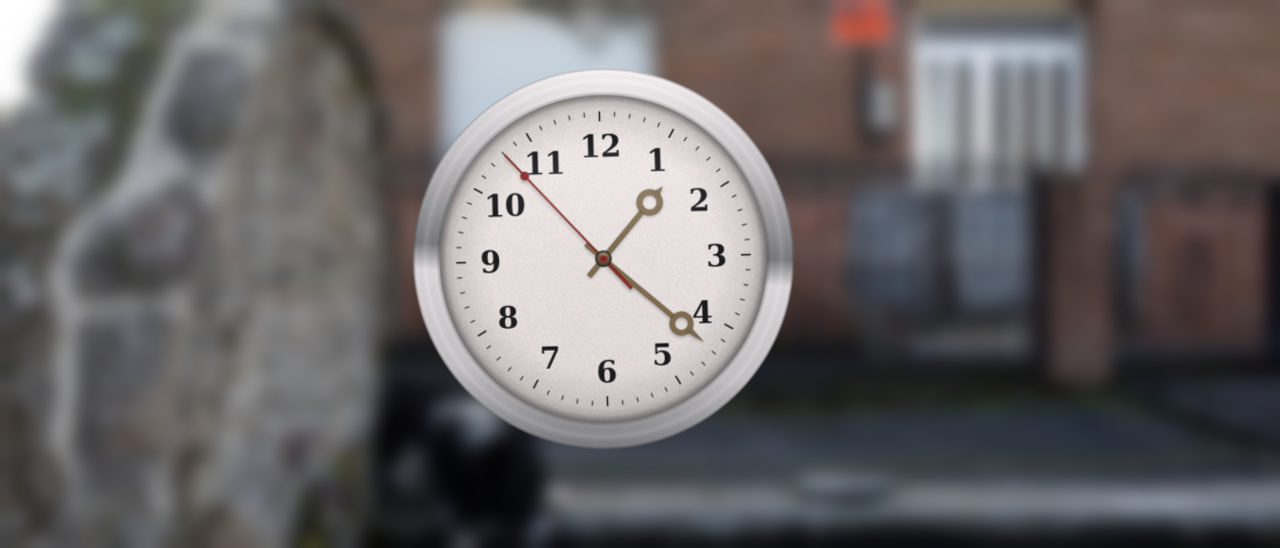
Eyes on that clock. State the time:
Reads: 1:21:53
